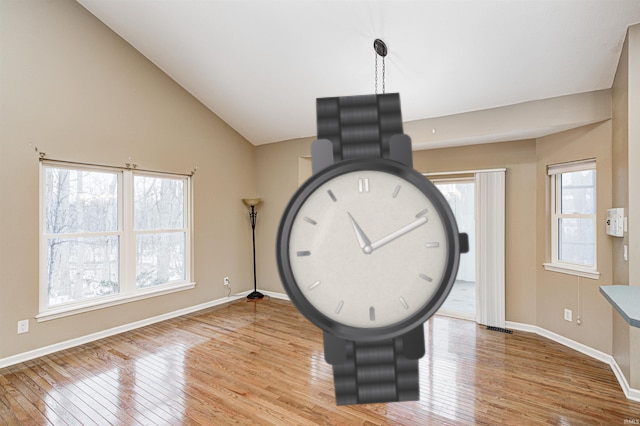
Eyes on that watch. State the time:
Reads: 11:11
